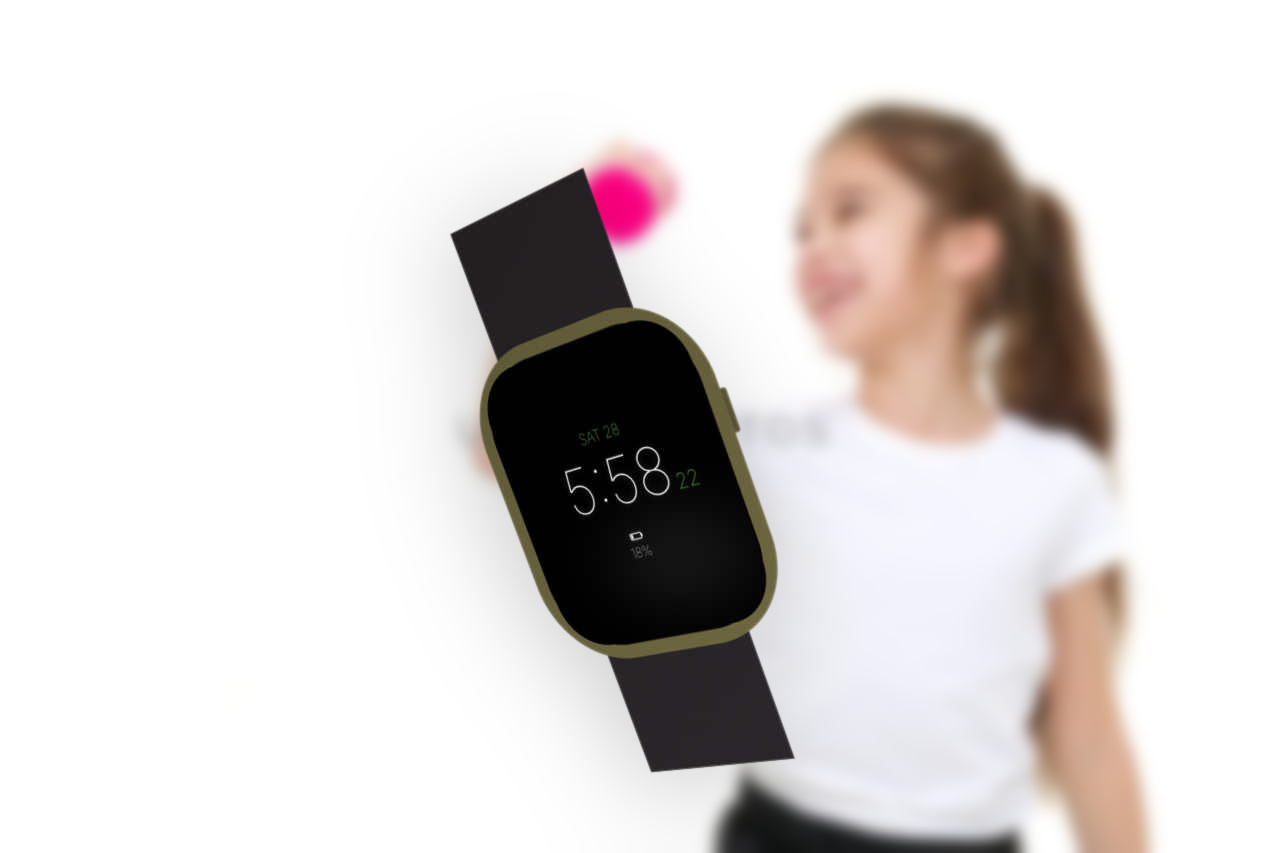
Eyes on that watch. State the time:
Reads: 5:58:22
